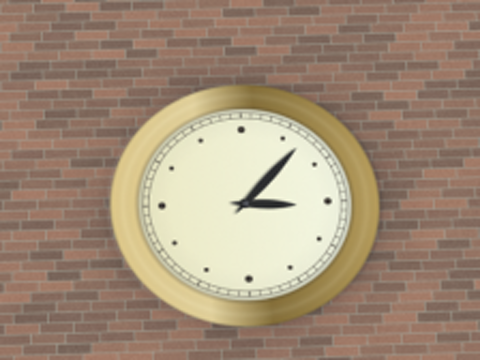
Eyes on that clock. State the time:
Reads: 3:07
